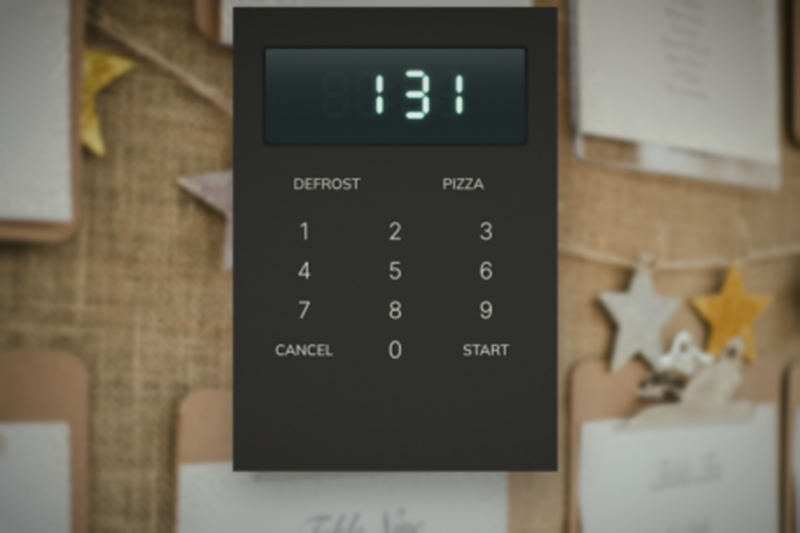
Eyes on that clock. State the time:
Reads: 1:31
